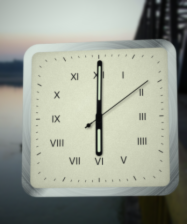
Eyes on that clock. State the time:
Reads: 6:00:09
